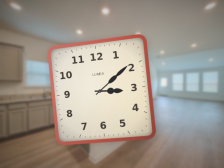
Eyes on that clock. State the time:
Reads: 3:09
